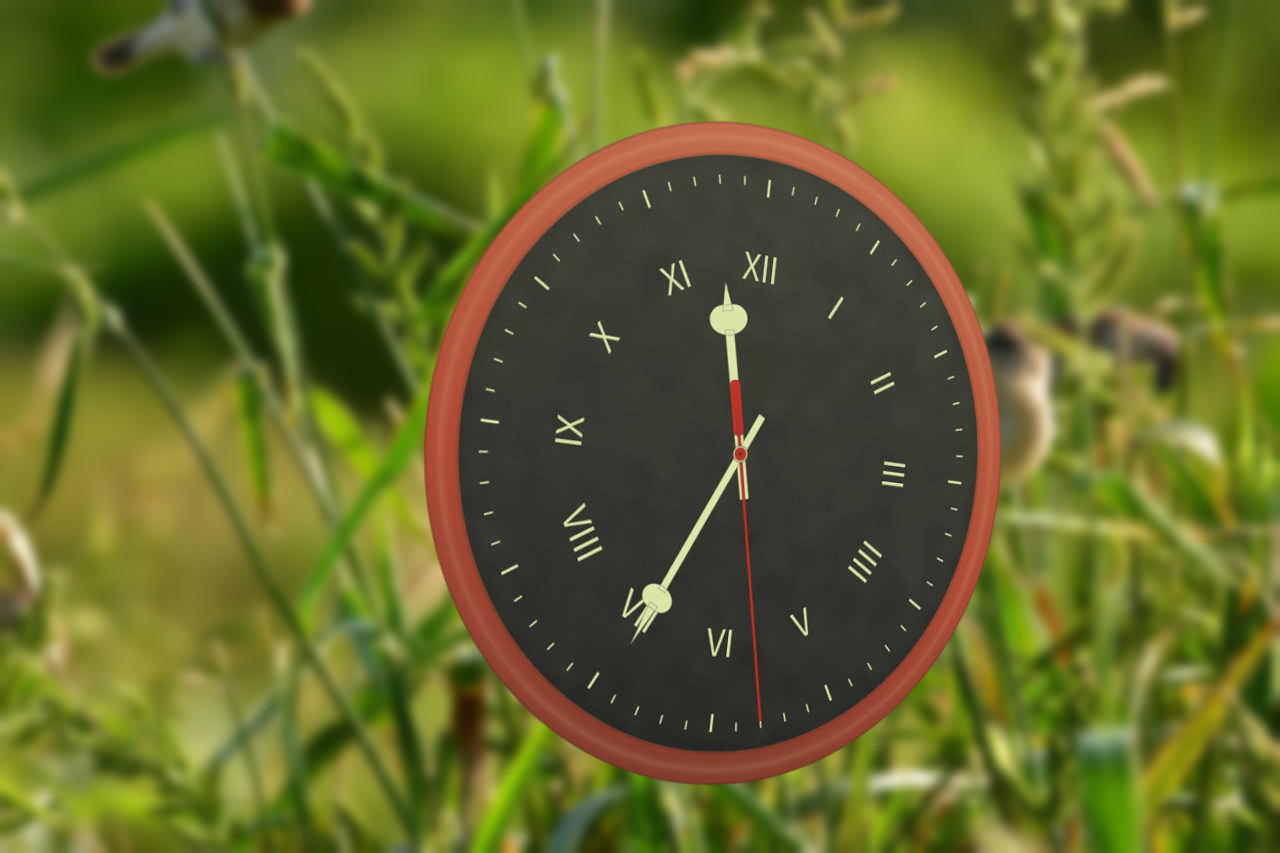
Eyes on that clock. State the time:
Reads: 11:34:28
